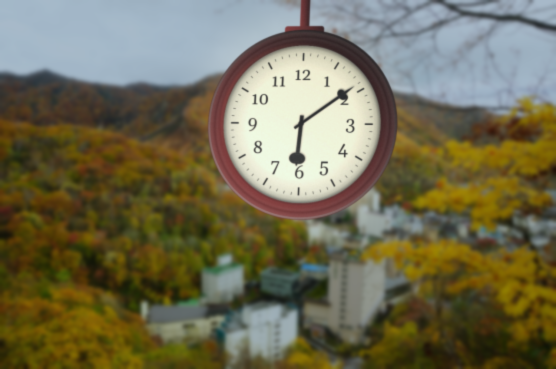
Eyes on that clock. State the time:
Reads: 6:09
